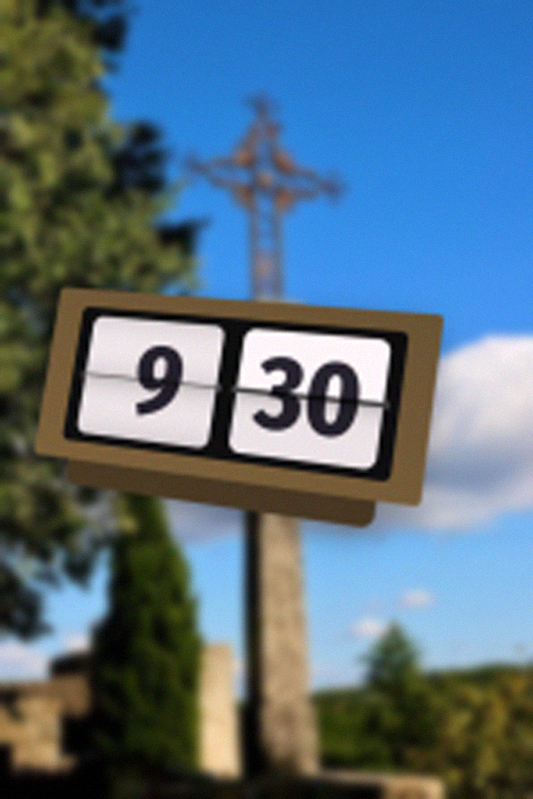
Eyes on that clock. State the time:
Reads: 9:30
